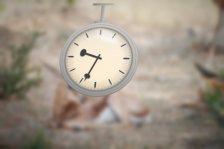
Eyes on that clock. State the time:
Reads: 9:34
